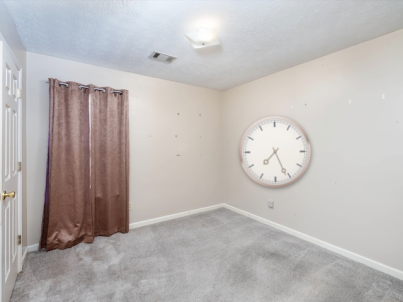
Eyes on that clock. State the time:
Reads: 7:26
